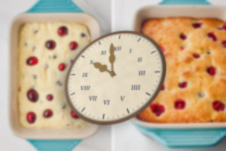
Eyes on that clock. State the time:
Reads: 9:58
